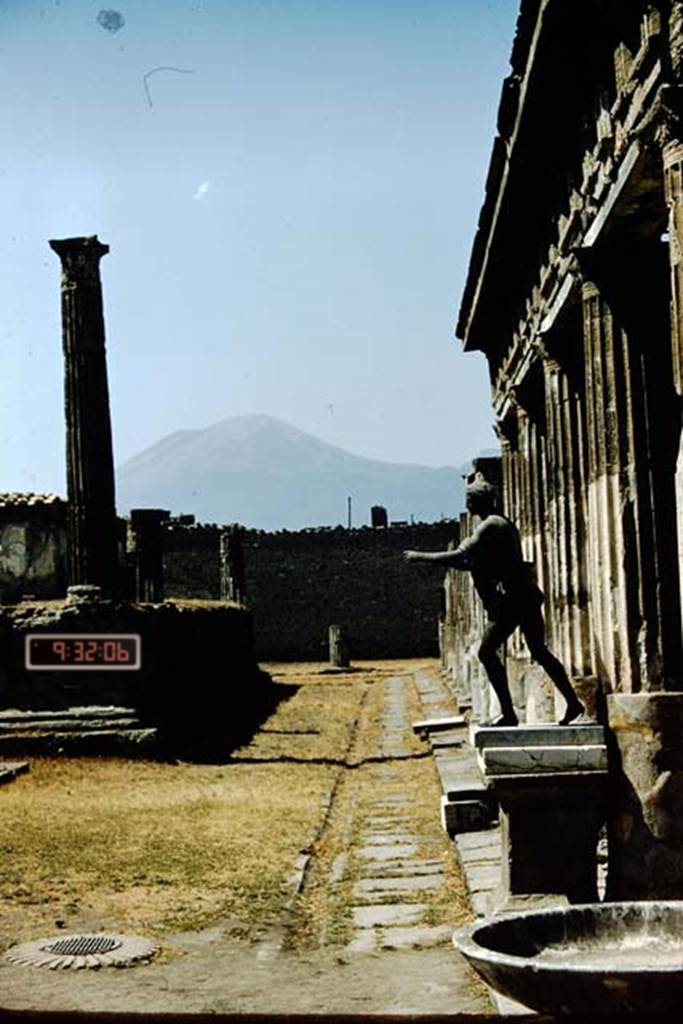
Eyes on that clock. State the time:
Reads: 9:32:06
